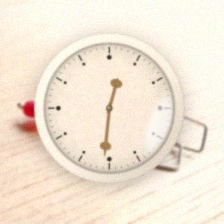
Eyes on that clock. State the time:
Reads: 12:31
